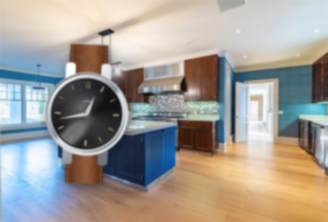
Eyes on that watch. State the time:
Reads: 12:43
